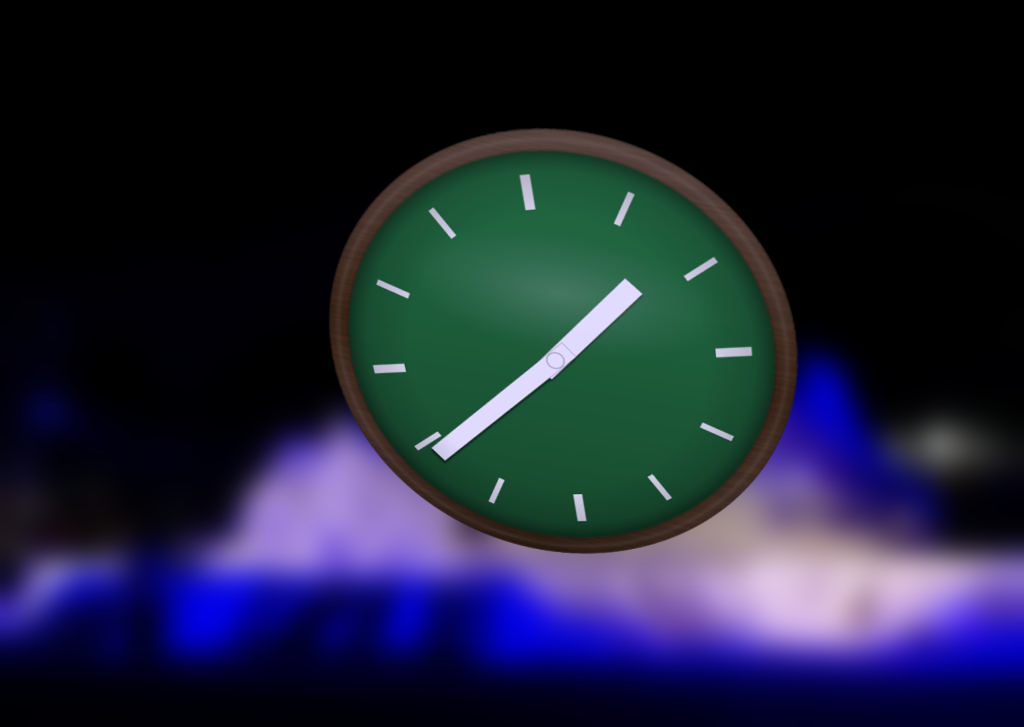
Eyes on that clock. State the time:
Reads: 1:39
